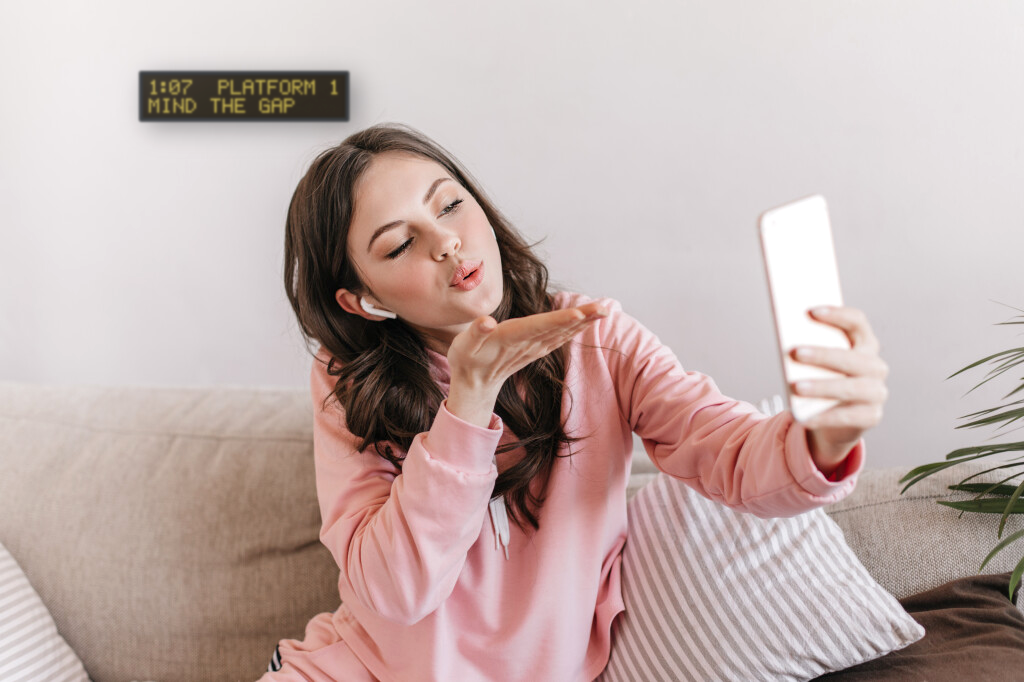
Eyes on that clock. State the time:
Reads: 1:07
